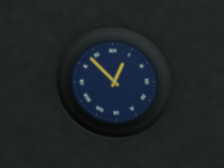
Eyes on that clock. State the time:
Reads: 12:53
